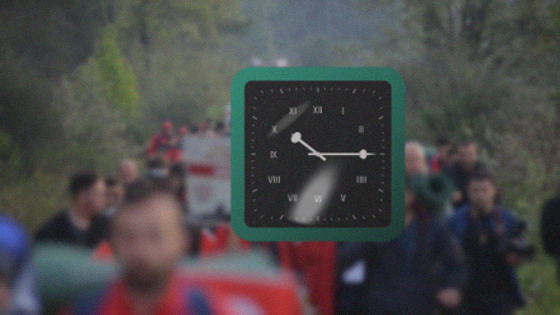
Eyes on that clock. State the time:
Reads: 10:15
